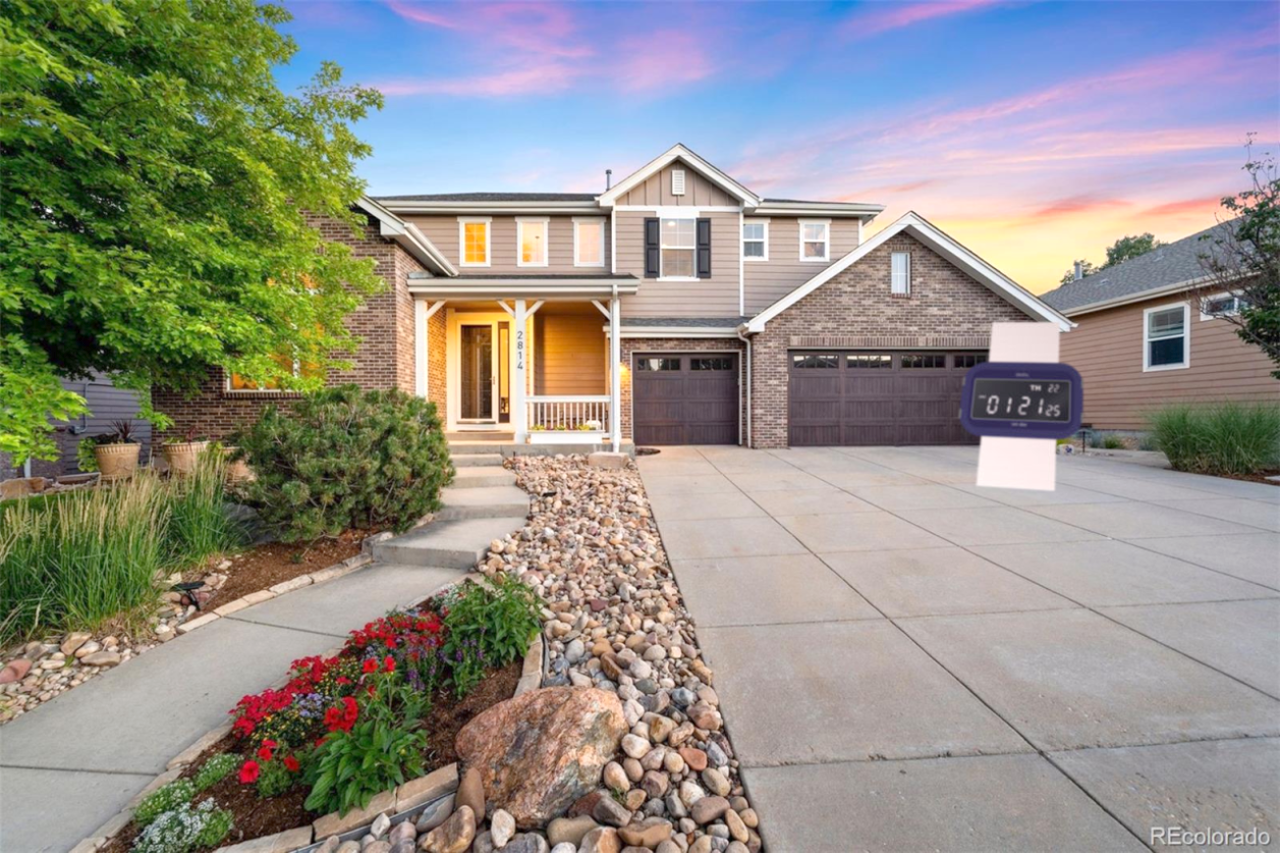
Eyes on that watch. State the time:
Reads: 1:21
